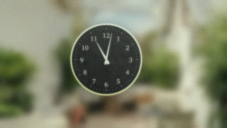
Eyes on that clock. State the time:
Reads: 11:02
